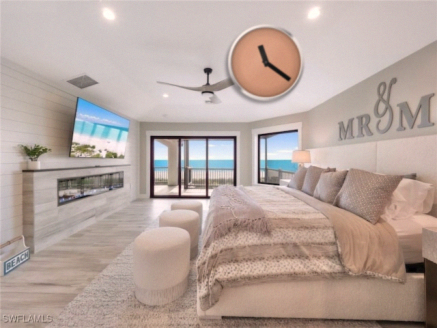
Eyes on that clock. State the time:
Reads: 11:21
